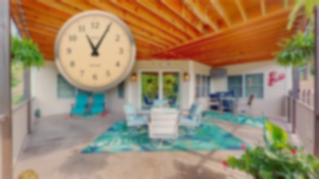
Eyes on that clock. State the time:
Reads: 11:05
